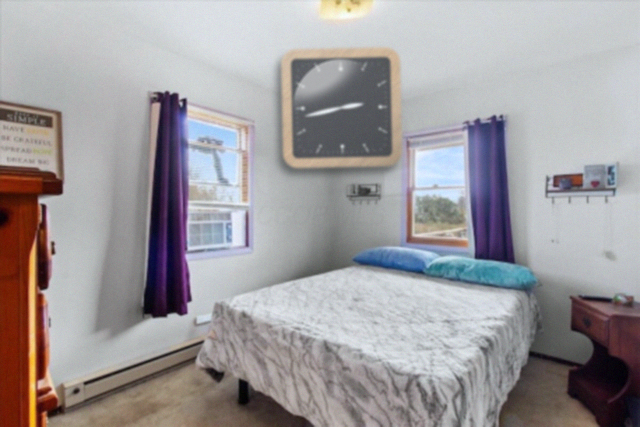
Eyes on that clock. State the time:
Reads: 2:43
